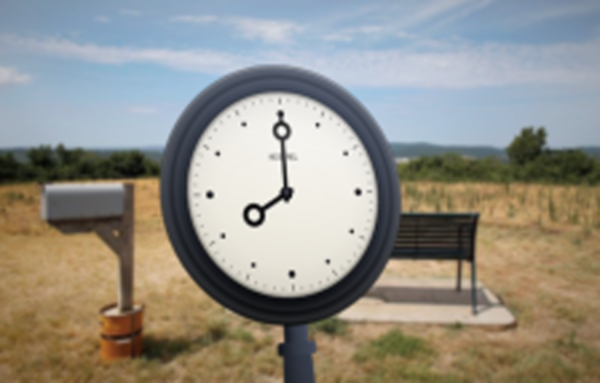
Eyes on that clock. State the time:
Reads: 8:00
